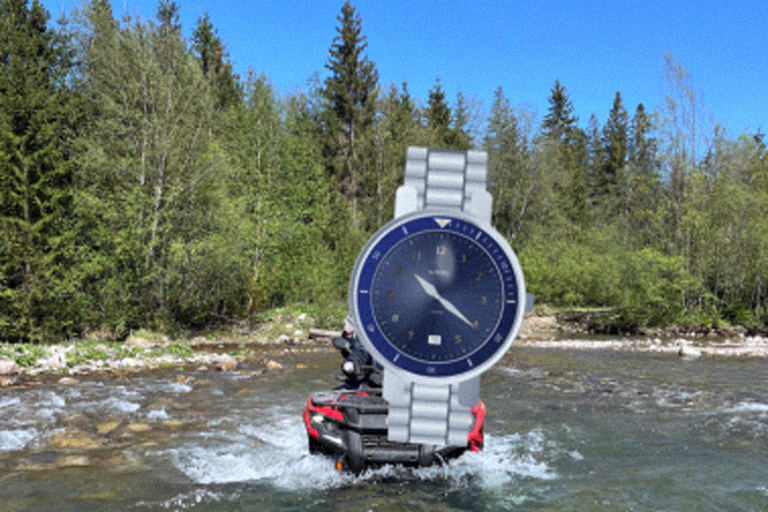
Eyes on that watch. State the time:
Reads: 10:21
